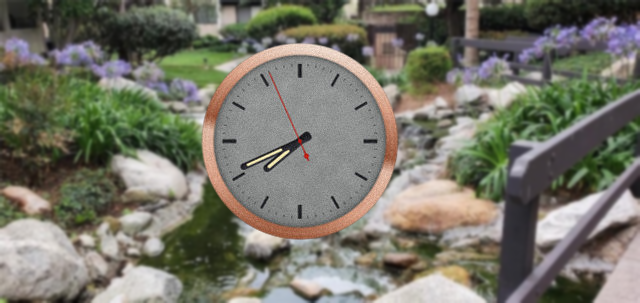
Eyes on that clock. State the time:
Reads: 7:40:56
